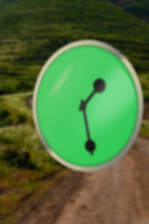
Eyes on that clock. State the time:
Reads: 1:28
